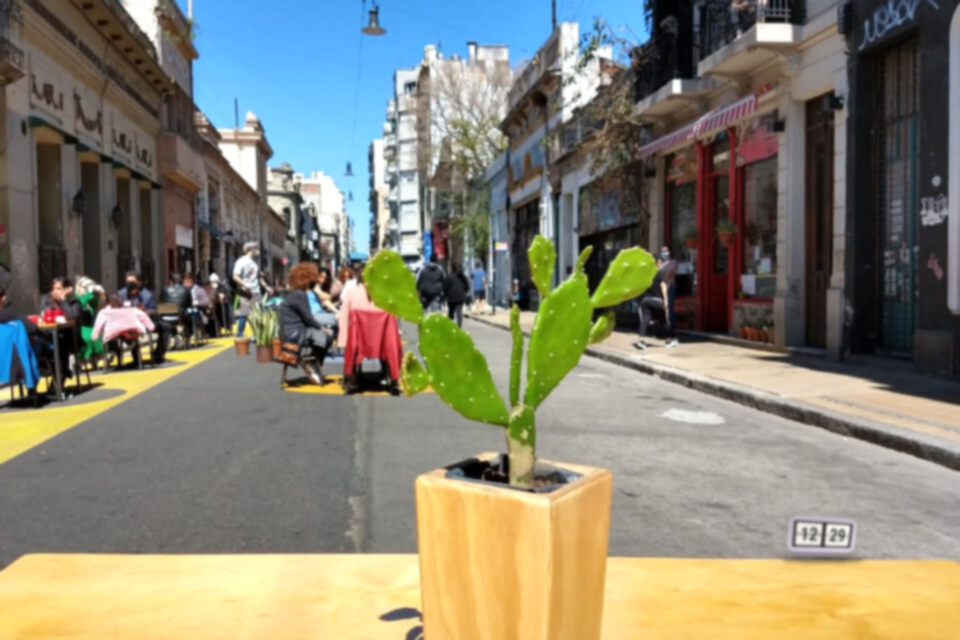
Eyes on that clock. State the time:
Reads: 12:29
